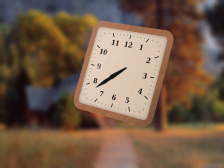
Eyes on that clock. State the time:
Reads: 7:38
